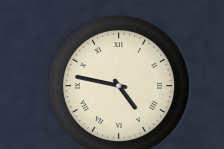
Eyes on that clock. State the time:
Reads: 4:47
